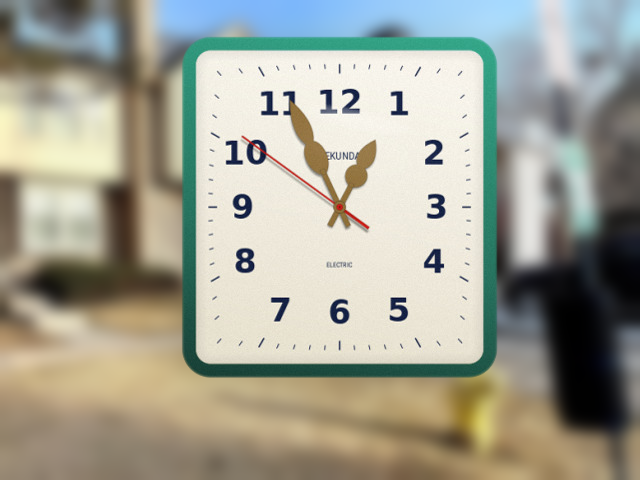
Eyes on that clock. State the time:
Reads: 12:55:51
